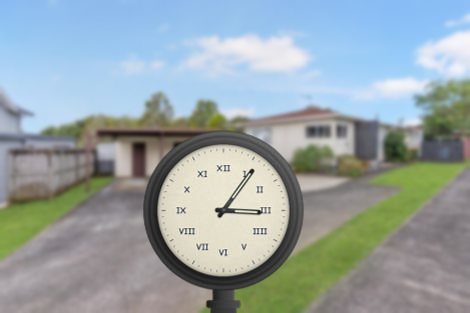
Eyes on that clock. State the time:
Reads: 3:06
